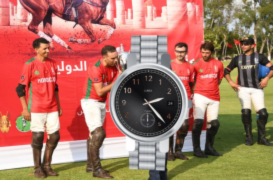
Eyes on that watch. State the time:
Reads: 2:23
